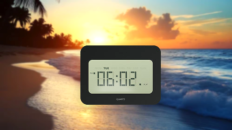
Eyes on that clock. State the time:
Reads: 6:02
